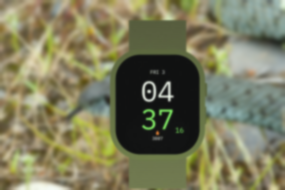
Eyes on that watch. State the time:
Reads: 4:37
